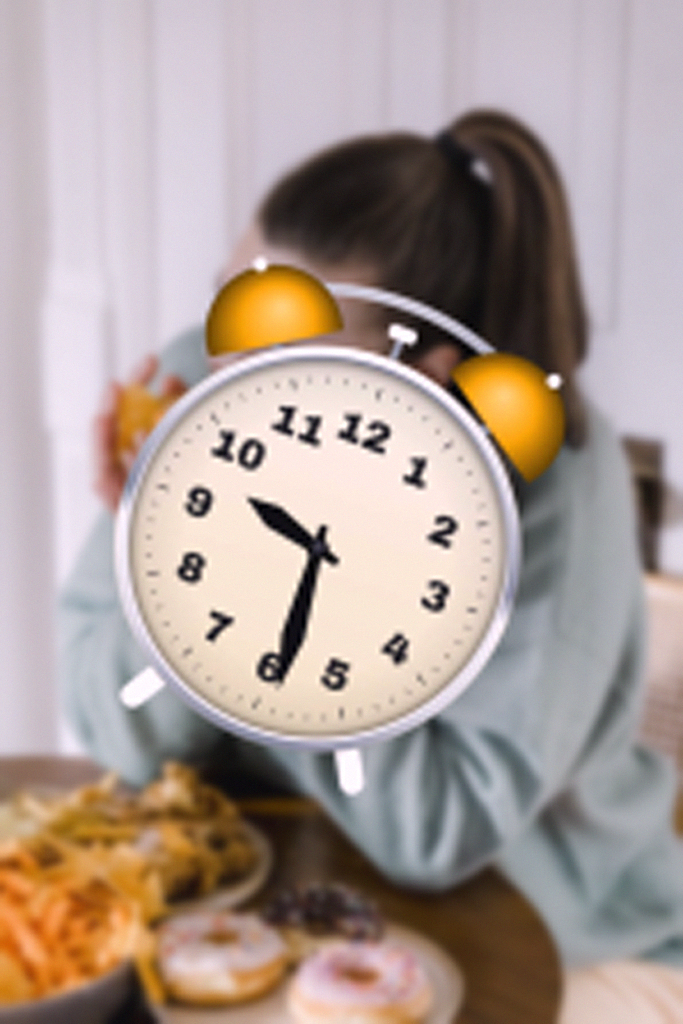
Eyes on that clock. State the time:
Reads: 9:29
